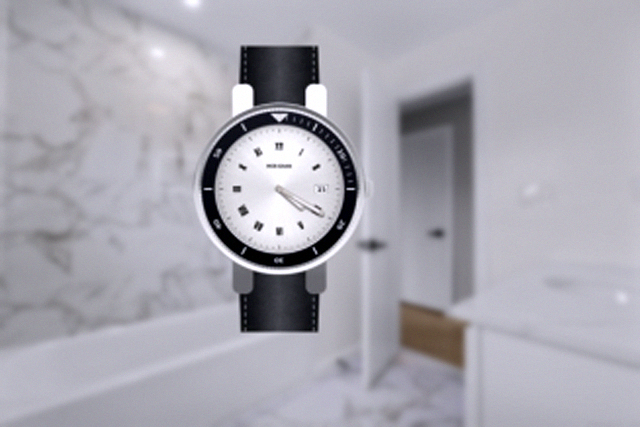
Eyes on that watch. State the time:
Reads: 4:20
